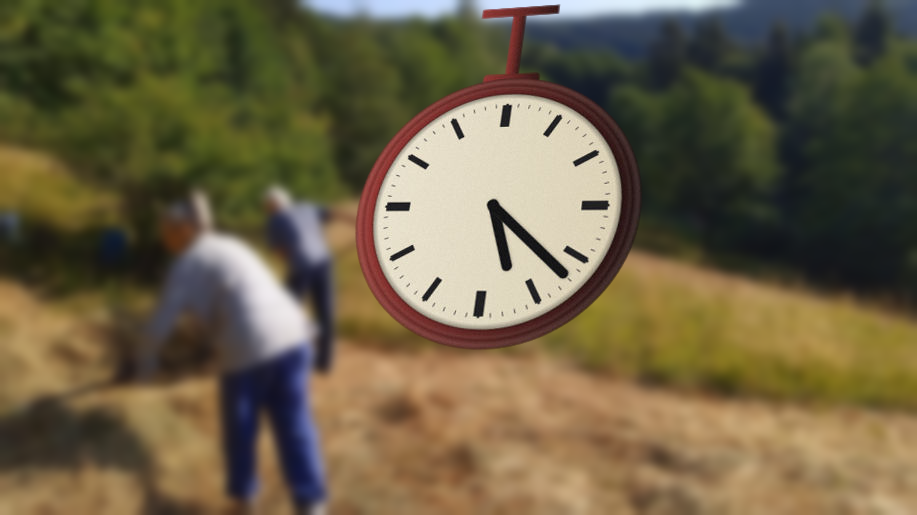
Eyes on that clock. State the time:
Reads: 5:22
